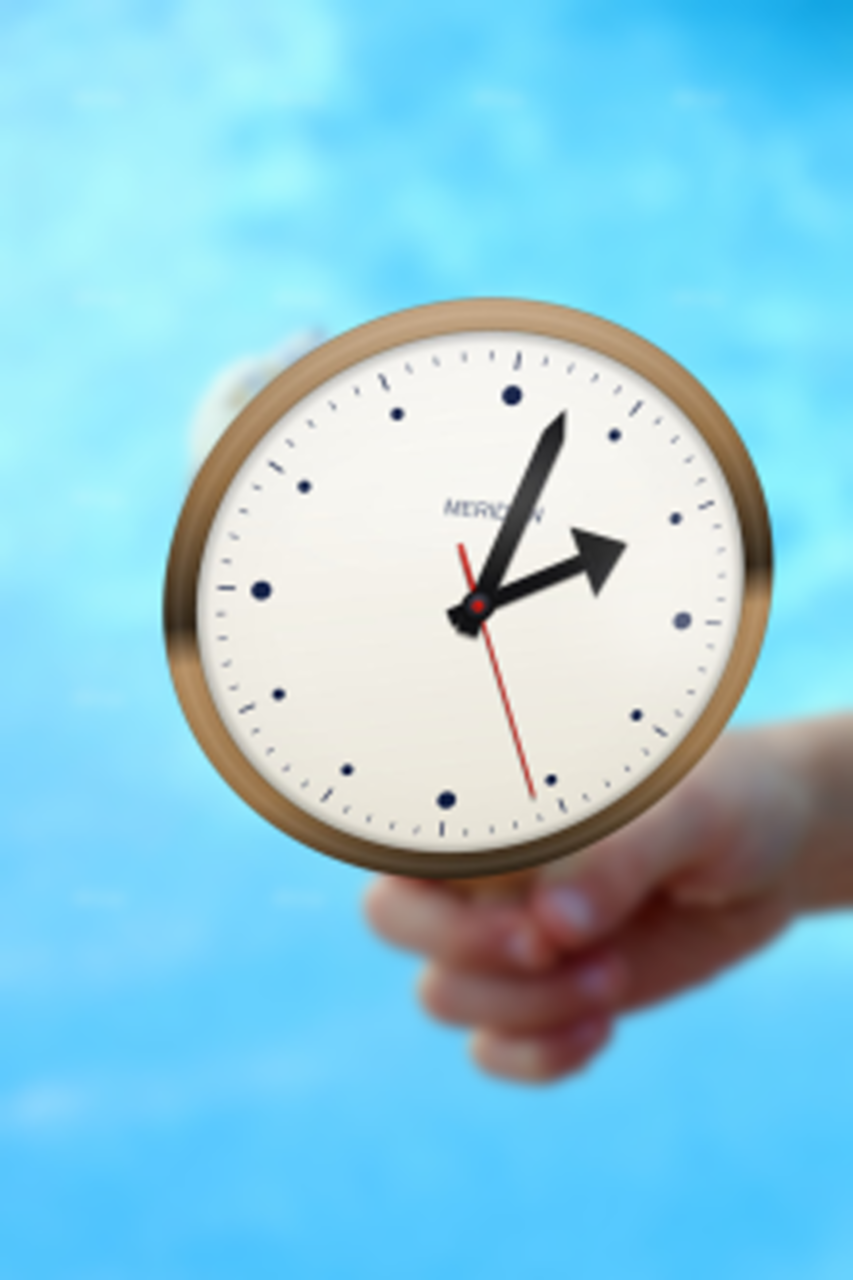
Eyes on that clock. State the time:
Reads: 2:02:26
